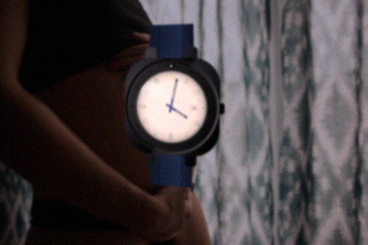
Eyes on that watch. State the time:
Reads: 4:02
